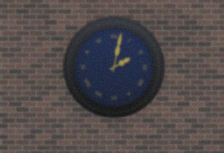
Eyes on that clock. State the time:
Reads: 2:02
